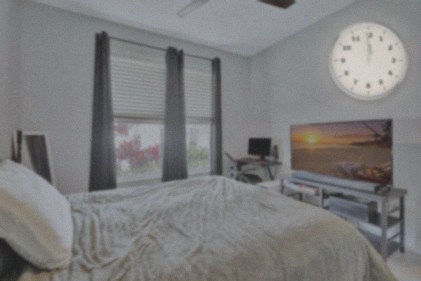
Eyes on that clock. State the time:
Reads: 11:59
